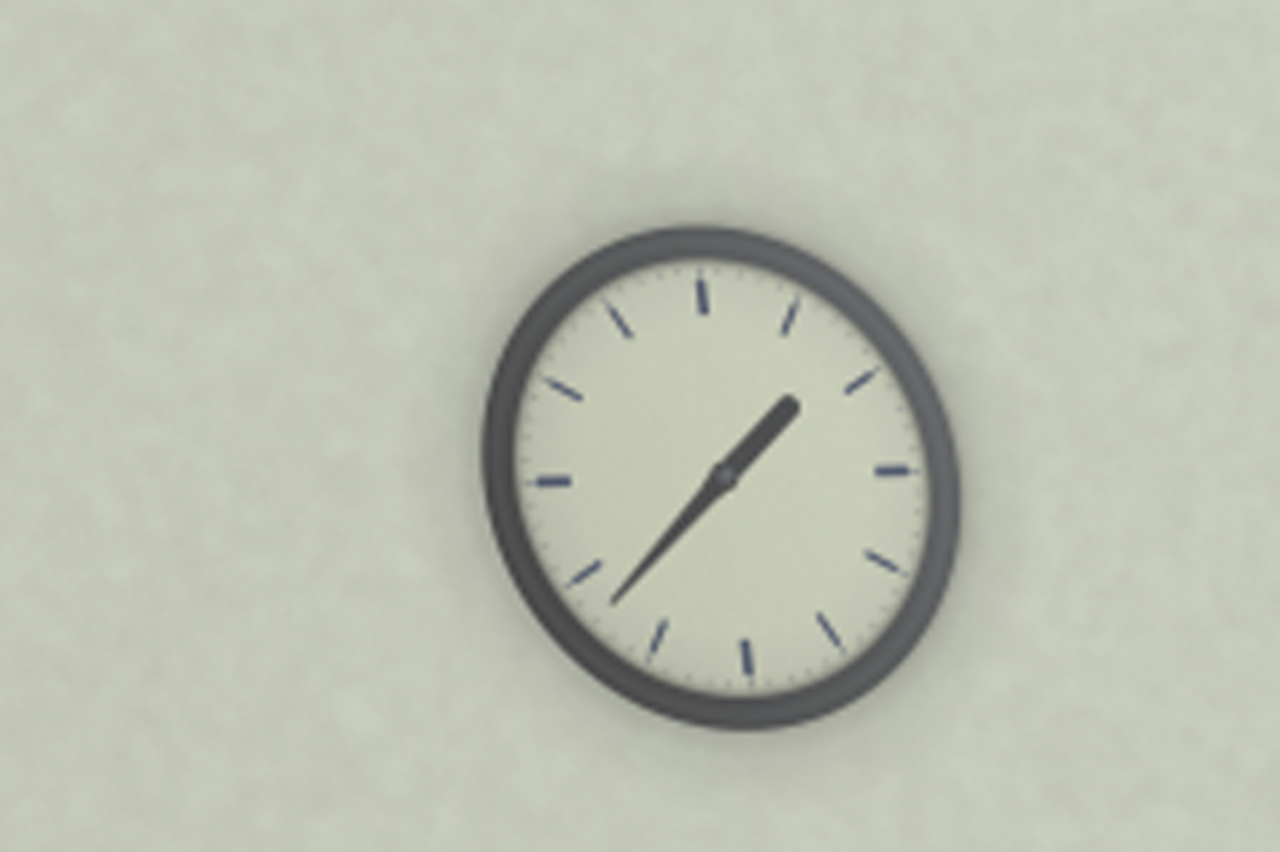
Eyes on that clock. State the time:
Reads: 1:38
